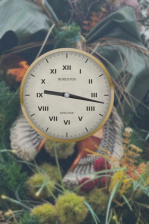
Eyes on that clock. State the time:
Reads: 9:17
